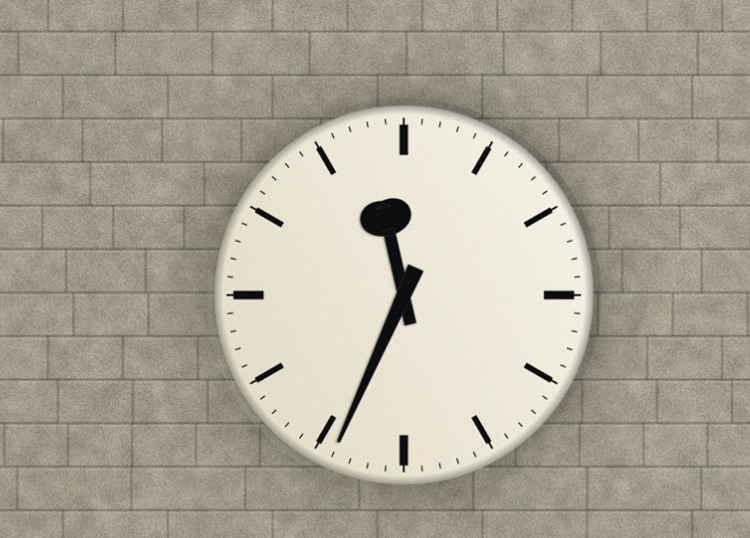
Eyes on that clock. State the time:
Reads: 11:34
